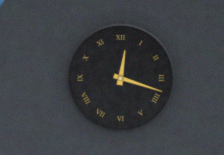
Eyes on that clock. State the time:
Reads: 12:18
